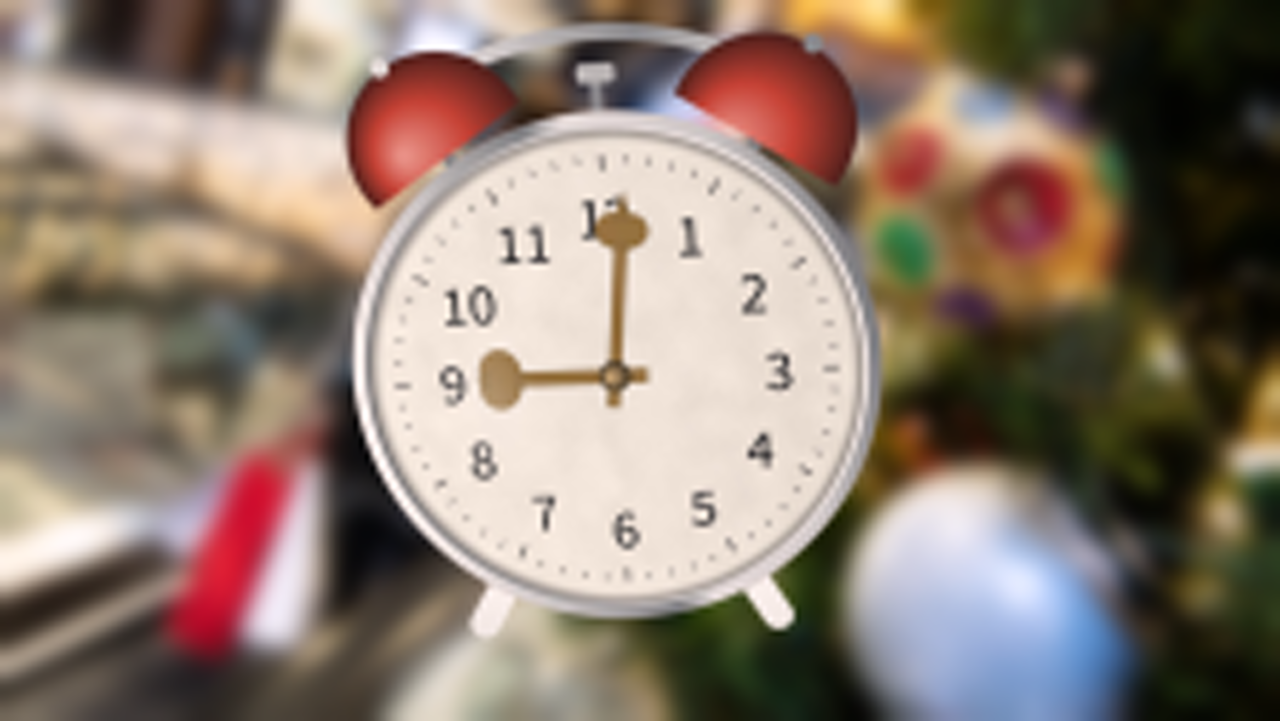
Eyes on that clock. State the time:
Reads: 9:01
